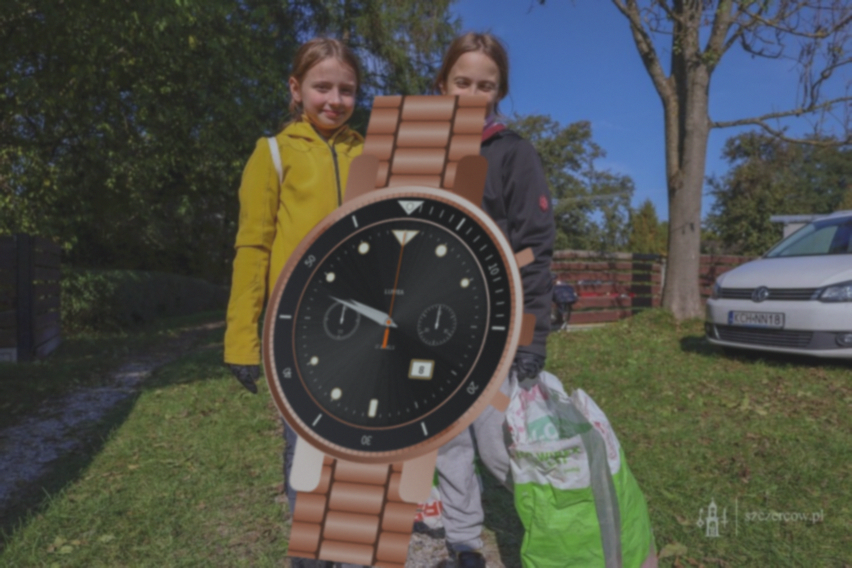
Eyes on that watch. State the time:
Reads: 9:48
